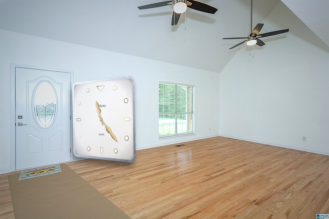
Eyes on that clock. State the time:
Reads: 11:23
